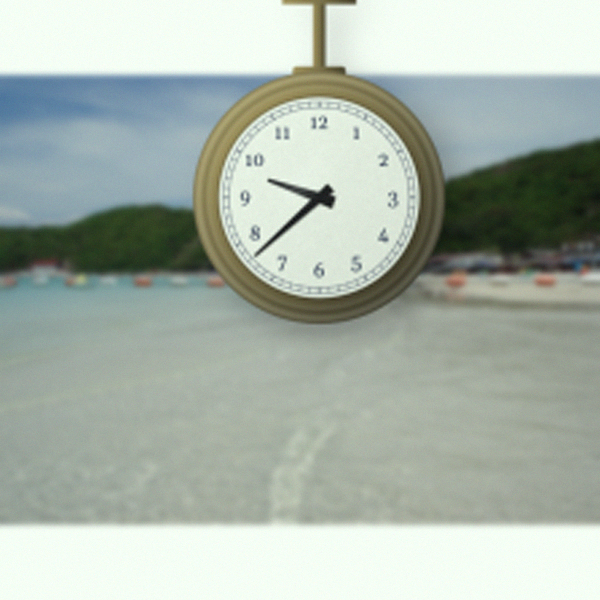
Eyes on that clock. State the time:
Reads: 9:38
